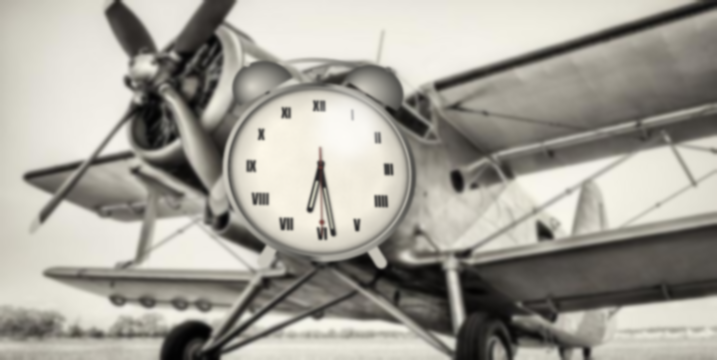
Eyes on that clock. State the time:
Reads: 6:28:30
